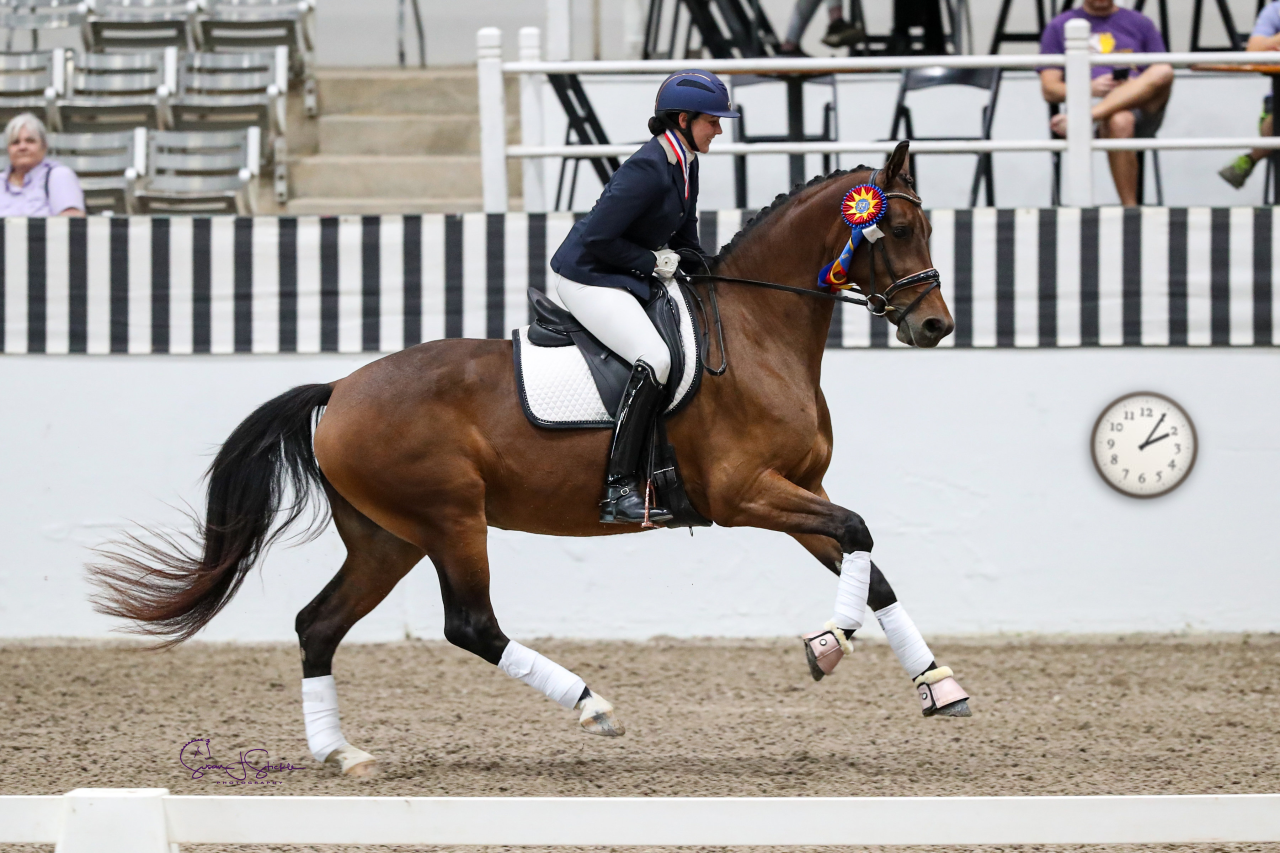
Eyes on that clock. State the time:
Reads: 2:05
